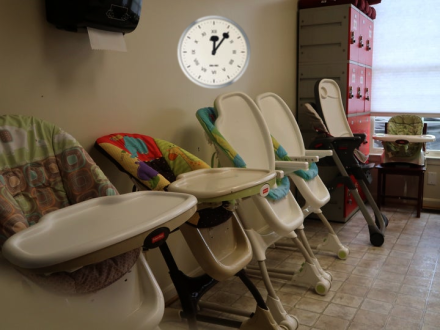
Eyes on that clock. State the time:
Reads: 12:06
